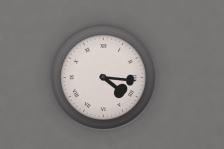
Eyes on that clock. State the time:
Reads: 4:16
